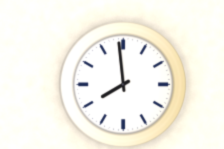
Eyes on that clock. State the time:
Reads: 7:59
